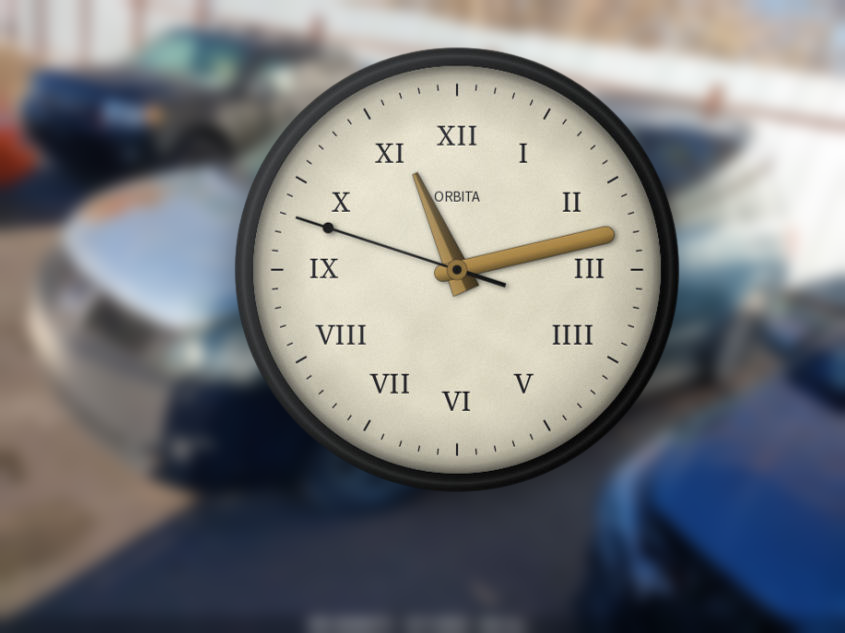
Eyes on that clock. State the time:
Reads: 11:12:48
